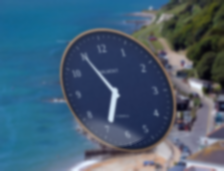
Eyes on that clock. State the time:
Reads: 6:55
